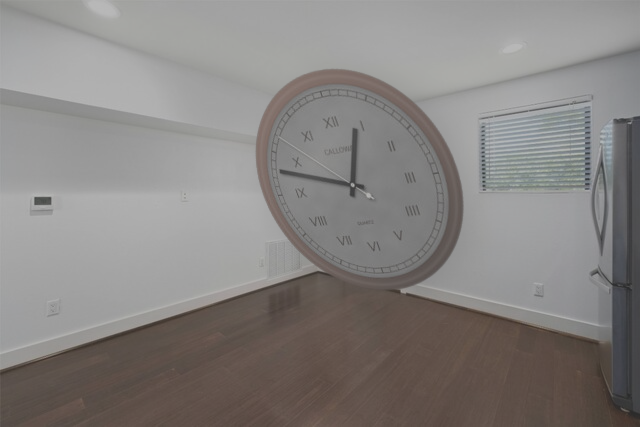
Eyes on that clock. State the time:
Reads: 12:47:52
